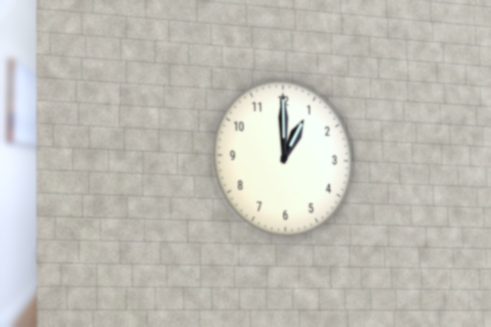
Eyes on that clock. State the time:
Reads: 1:00
